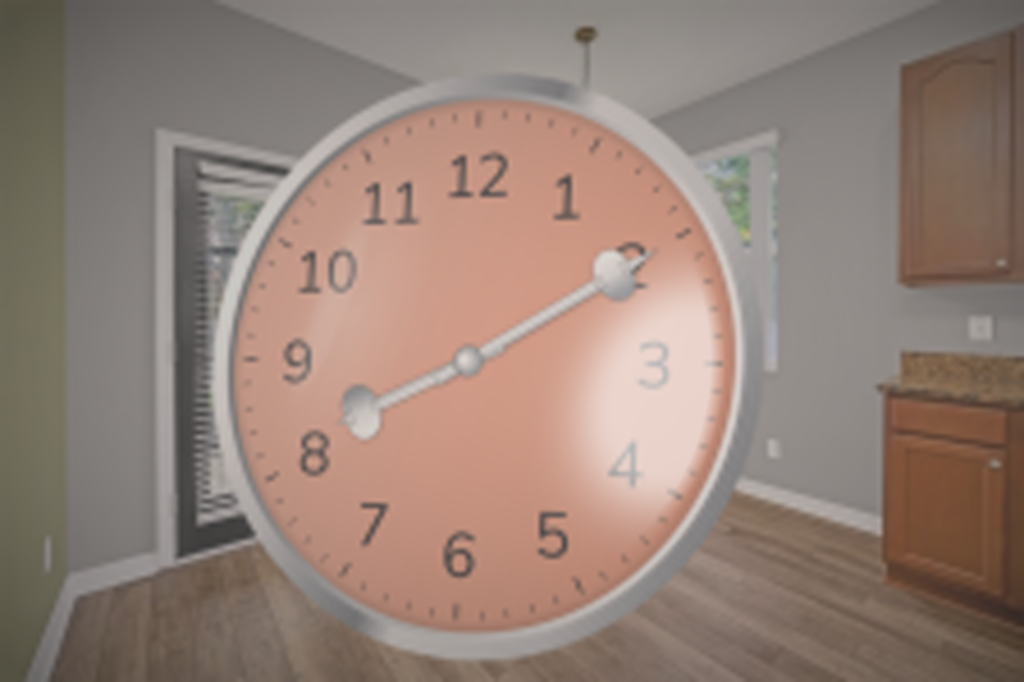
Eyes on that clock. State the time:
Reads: 8:10
